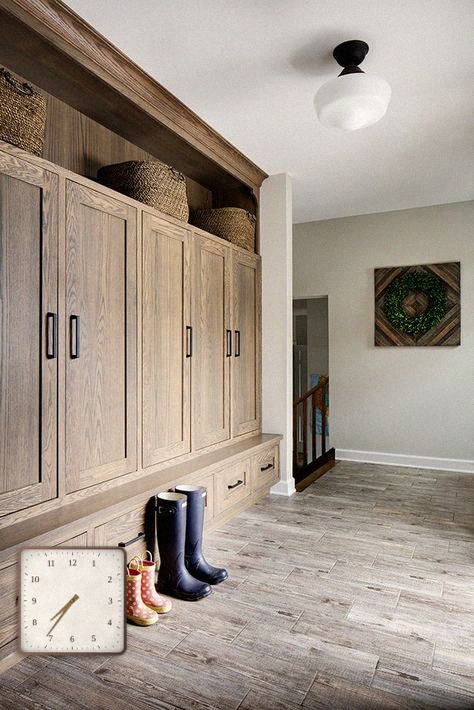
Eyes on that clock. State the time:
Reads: 7:36
